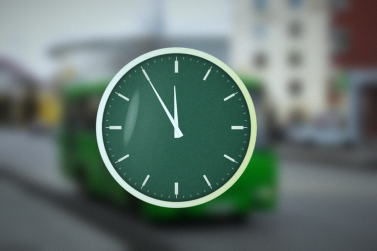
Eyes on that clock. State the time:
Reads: 11:55
